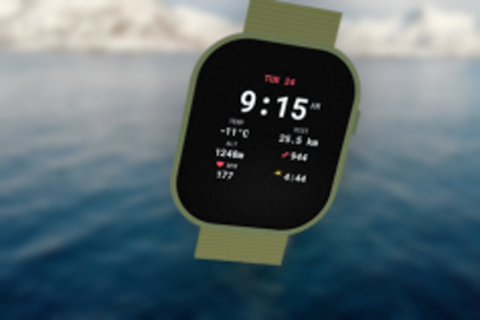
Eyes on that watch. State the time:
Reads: 9:15
